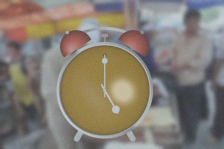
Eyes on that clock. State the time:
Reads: 5:00
